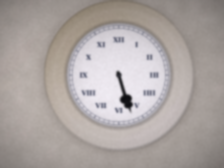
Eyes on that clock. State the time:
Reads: 5:27
